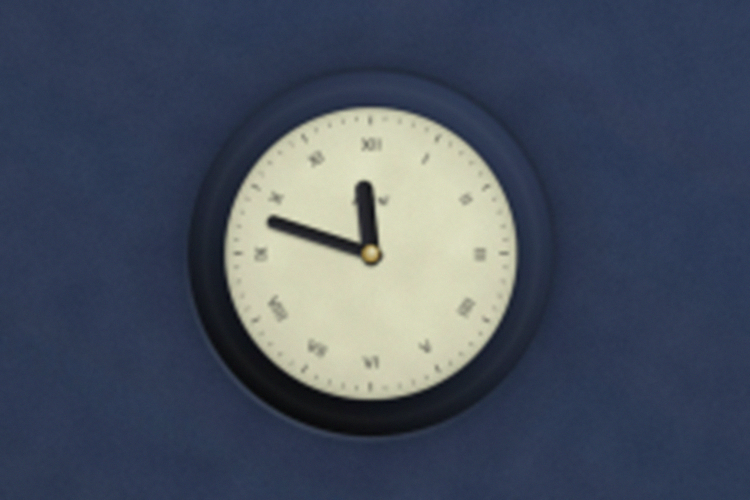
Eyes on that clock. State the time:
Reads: 11:48
